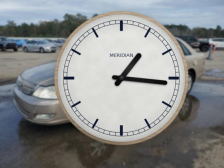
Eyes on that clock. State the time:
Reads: 1:16
